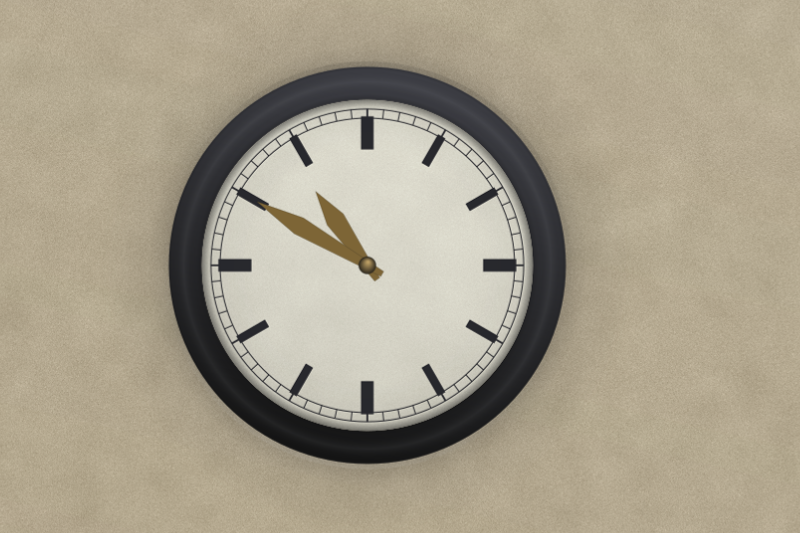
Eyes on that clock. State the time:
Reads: 10:50
